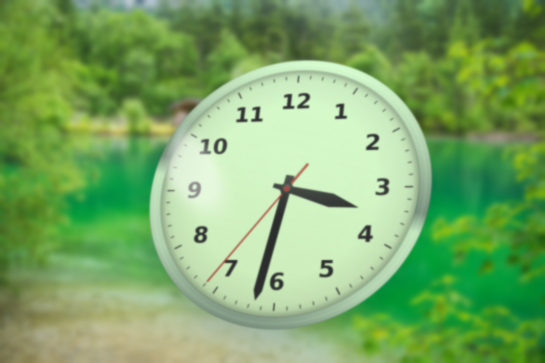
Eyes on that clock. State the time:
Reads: 3:31:36
